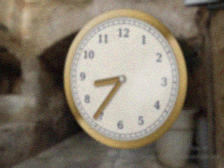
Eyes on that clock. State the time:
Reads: 8:36
